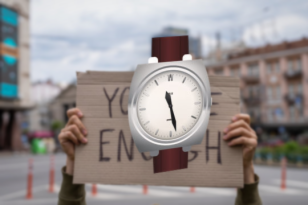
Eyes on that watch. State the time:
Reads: 11:28
